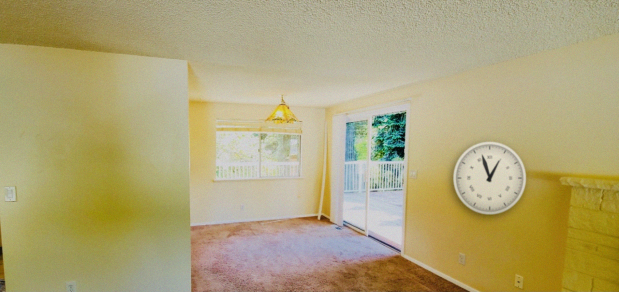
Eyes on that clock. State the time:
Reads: 12:57
